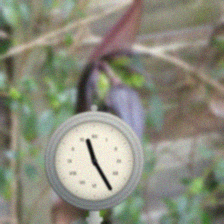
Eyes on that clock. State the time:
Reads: 11:25
